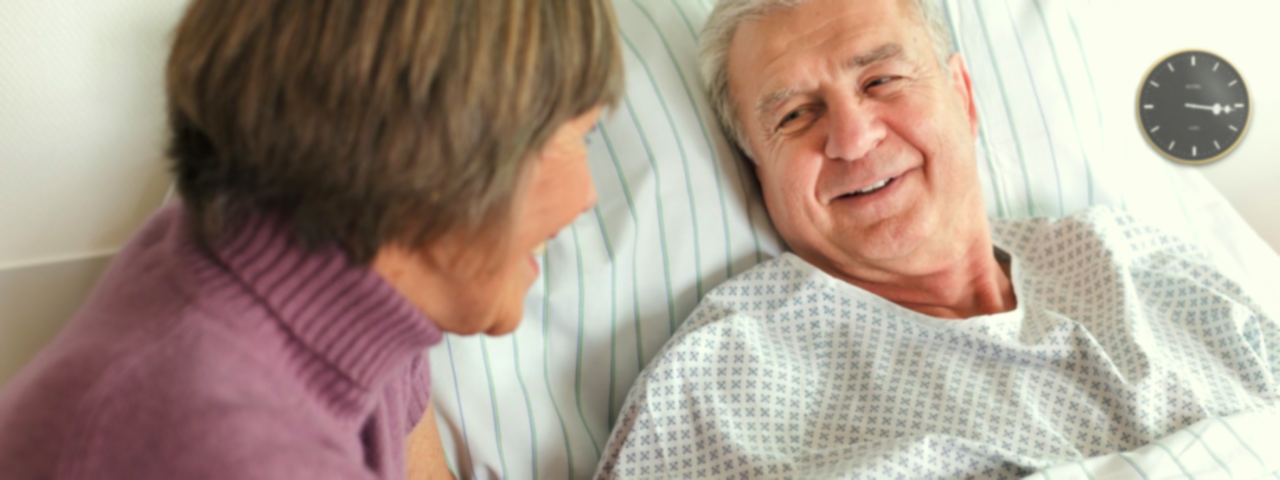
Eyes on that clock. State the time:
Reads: 3:16
